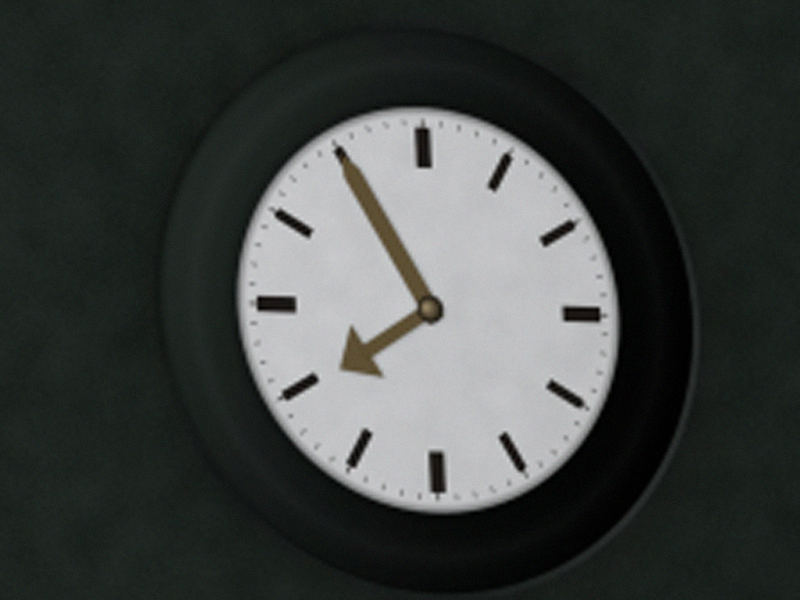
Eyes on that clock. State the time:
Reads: 7:55
